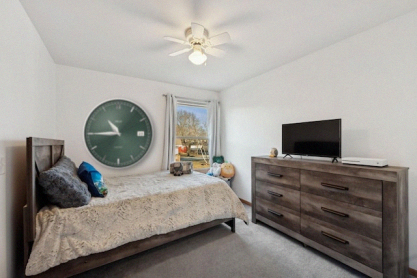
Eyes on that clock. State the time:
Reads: 10:45
